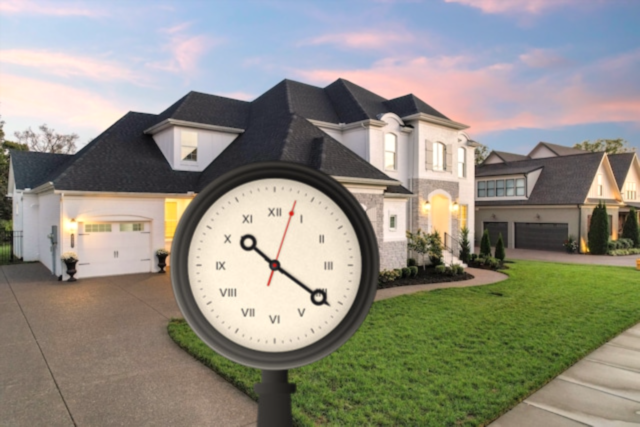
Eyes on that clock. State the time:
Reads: 10:21:03
